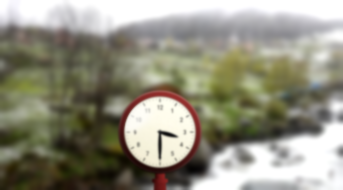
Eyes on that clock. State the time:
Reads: 3:30
